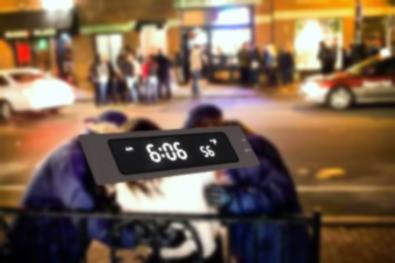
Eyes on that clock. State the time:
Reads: 6:06
